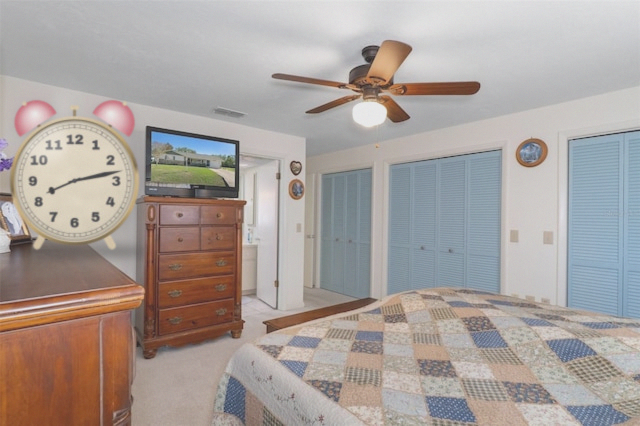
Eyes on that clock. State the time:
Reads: 8:13
